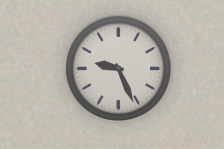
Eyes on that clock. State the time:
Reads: 9:26
